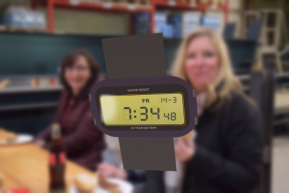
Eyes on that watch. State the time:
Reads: 7:34:48
